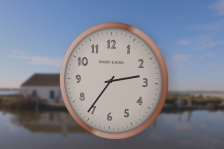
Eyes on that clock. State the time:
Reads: 2:36
